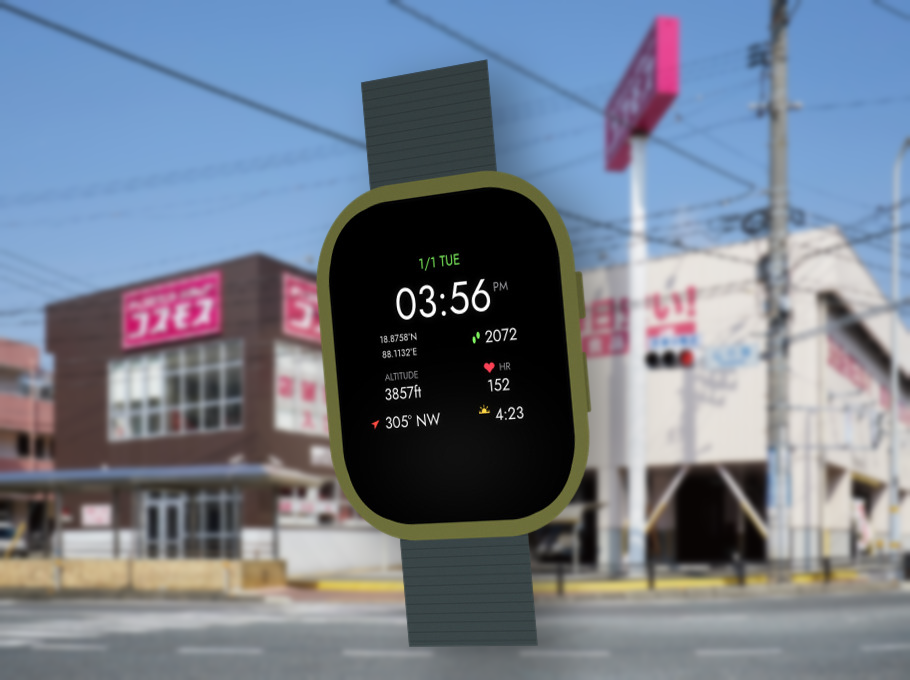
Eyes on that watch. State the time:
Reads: 3:56
